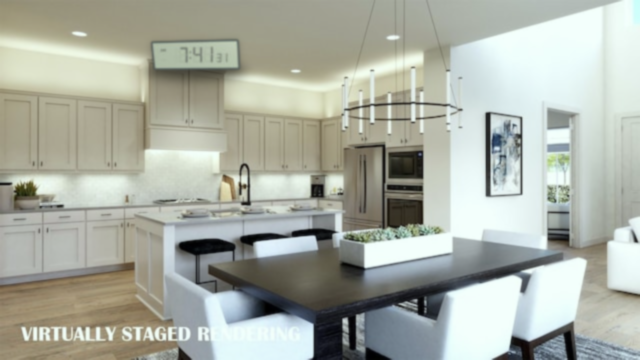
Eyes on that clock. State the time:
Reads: 7:41
